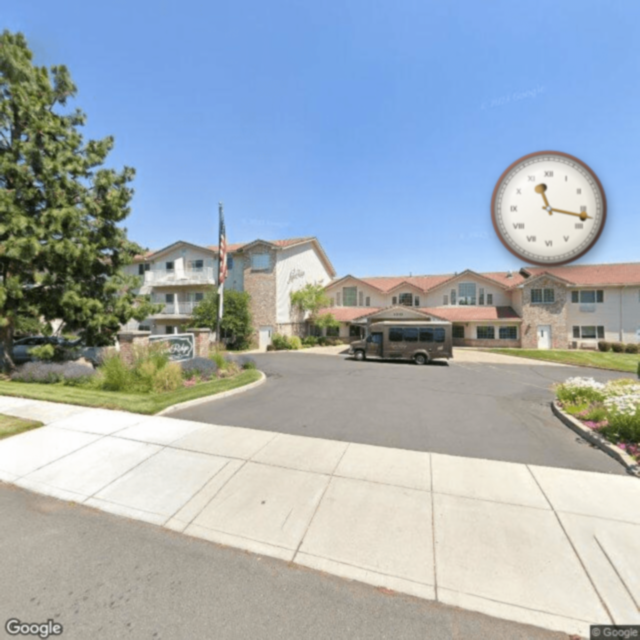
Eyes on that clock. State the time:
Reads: 11:17
